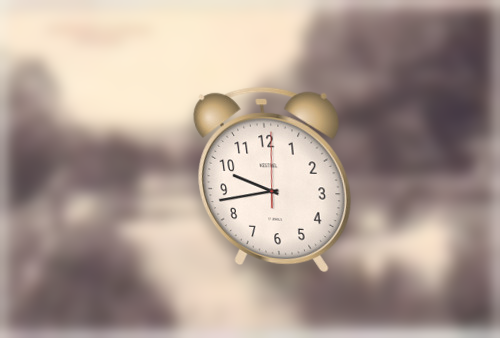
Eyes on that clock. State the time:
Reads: 9:43:01
